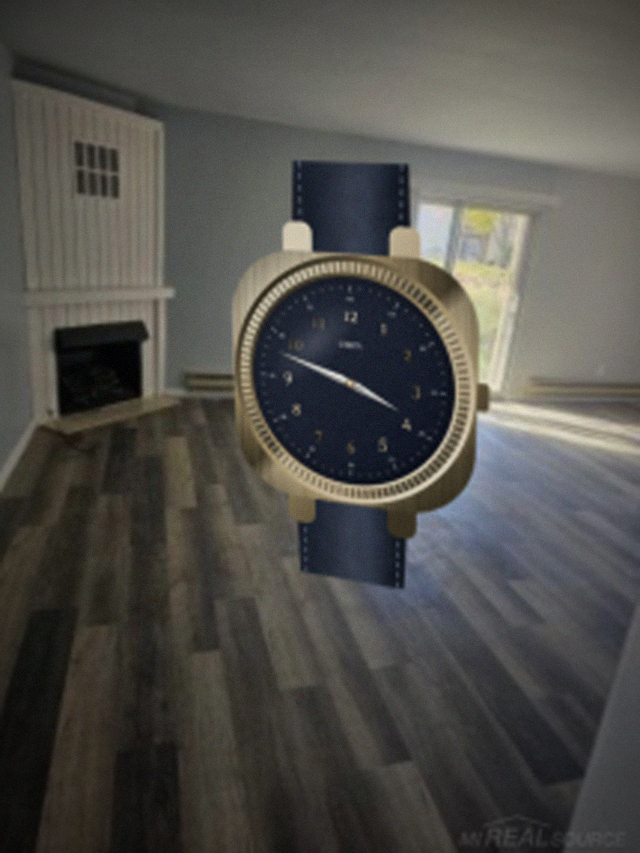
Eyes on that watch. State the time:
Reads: 3:48
